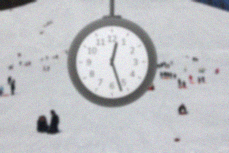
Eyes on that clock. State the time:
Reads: 12:27
